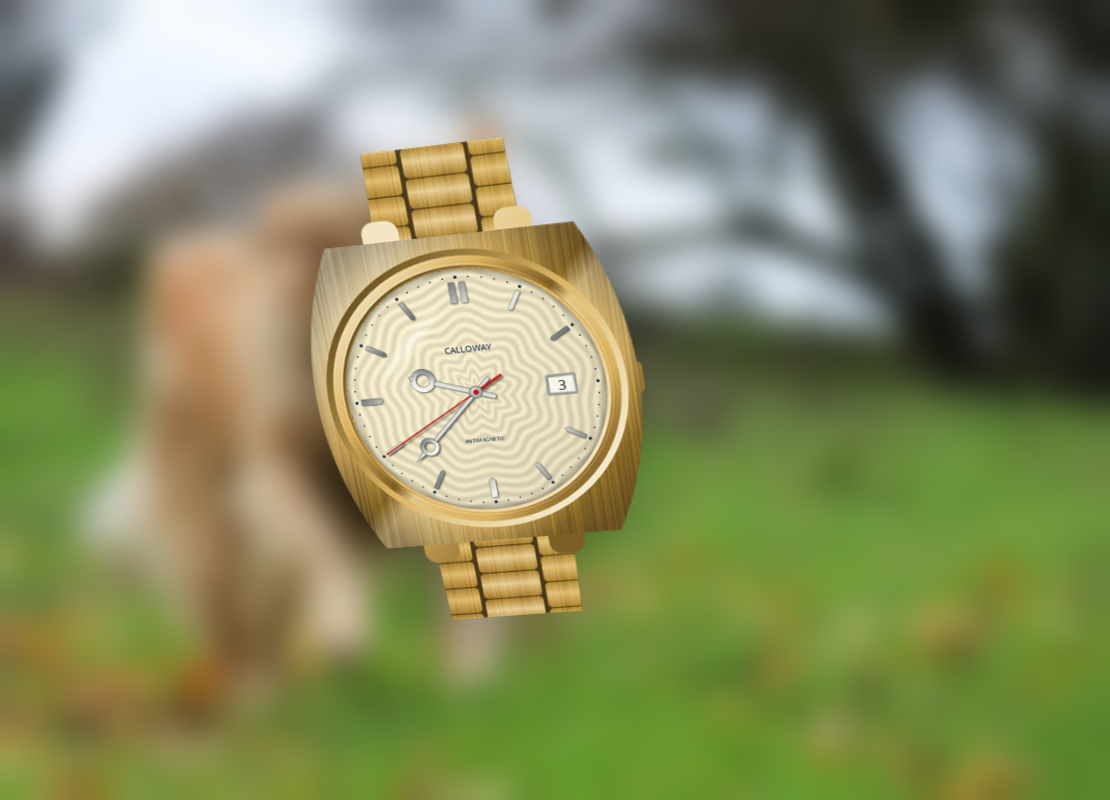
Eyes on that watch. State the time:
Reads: 9:37:40
